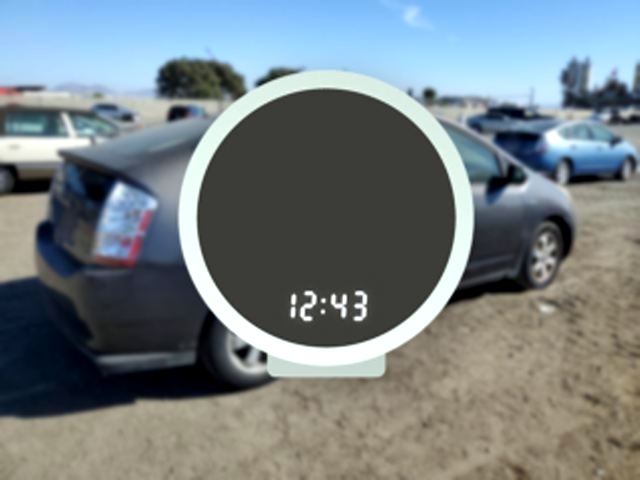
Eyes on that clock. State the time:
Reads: 12:43
